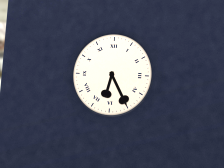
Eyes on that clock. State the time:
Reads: 6:25
